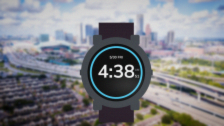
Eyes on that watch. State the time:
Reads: 4:38
